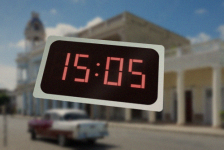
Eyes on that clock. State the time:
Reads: 15:05
